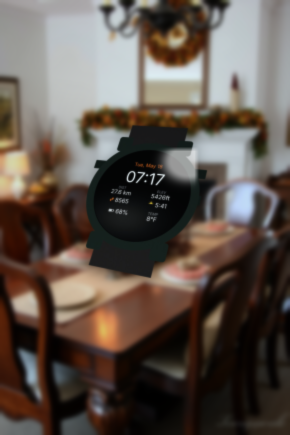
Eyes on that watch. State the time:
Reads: 7:17
